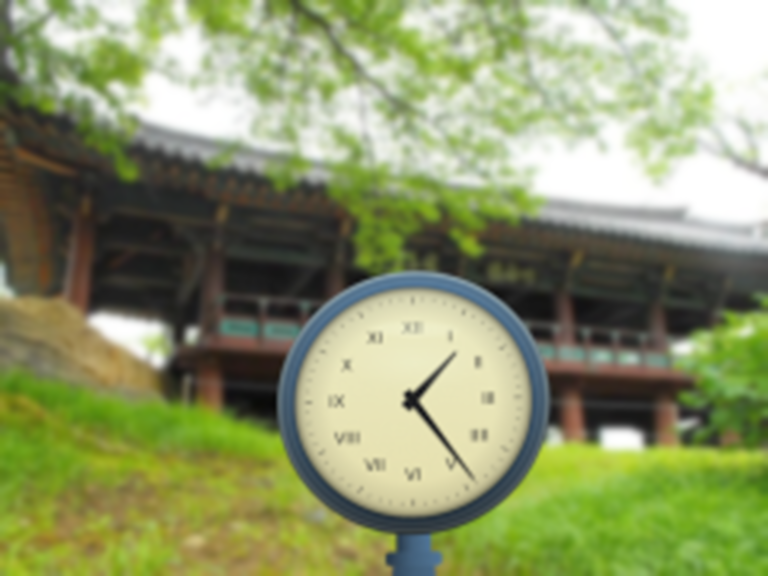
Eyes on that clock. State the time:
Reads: 1:24
